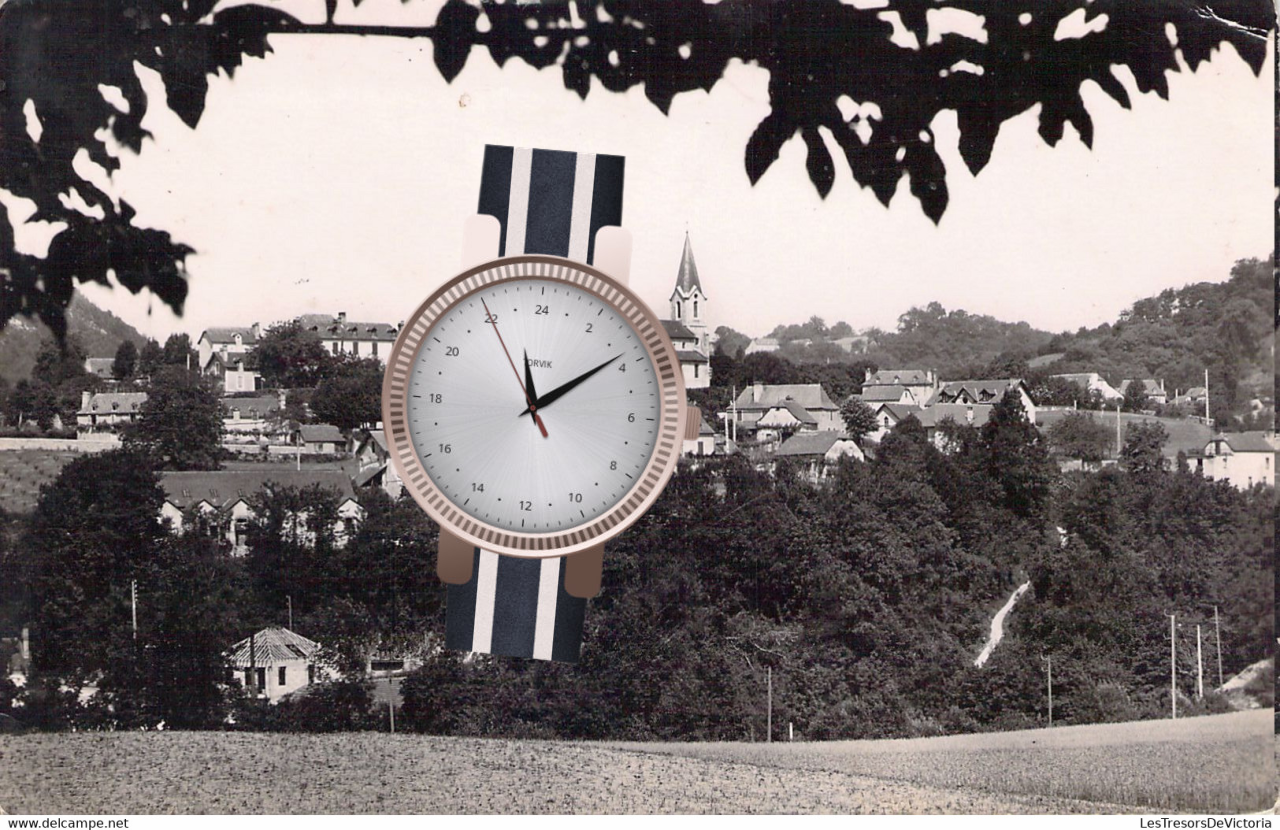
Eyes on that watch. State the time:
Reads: 23:08:55
